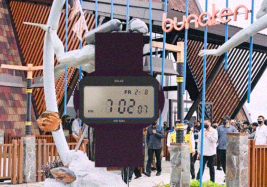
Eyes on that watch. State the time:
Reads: 7:02:07
